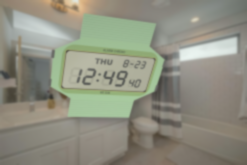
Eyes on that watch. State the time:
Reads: 12:49
